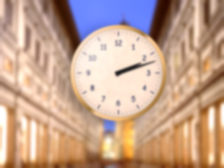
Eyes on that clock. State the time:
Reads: 2:12
